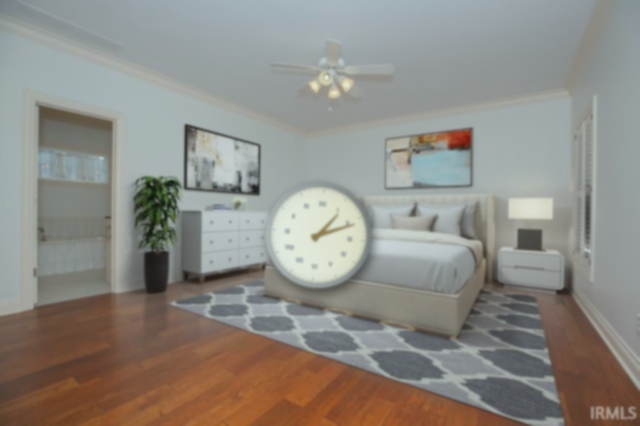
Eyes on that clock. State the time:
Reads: 1:11
